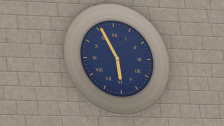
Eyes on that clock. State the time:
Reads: 5:56
